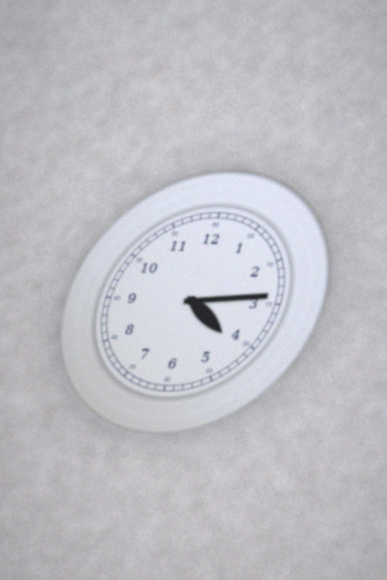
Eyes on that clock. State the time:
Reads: 4:14
